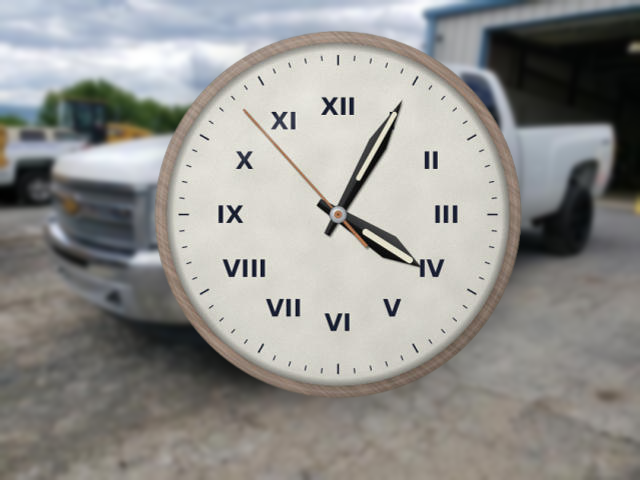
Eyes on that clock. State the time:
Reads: 4:04:53
